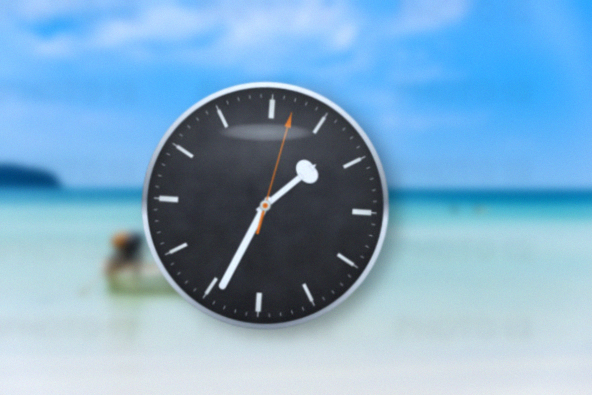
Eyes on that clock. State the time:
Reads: 1:34:02
